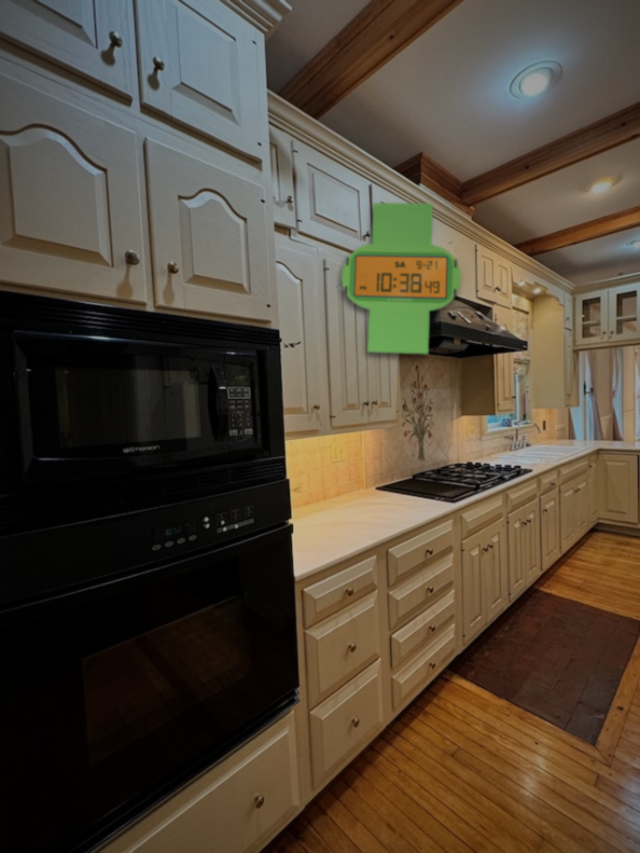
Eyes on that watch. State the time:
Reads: 10:38:49
